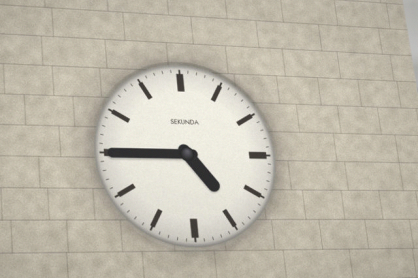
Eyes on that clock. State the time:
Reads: 4:45
